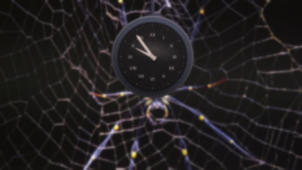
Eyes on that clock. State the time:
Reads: 9:54
